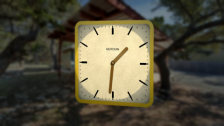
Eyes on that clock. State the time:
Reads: 1:31
